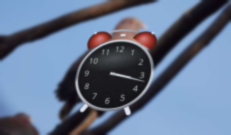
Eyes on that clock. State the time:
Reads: 3:17
